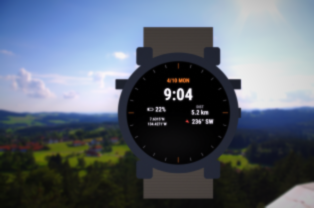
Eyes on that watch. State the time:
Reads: 9:04
